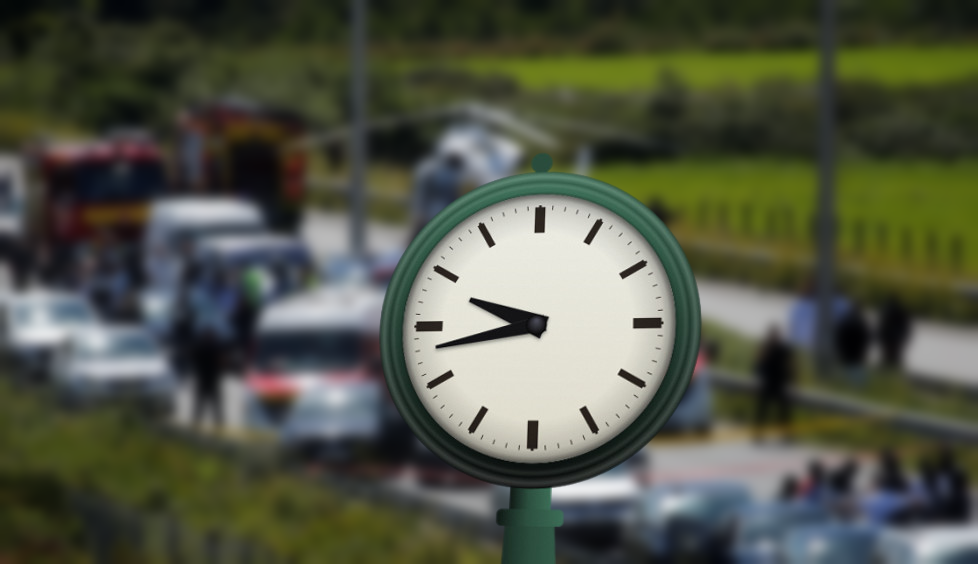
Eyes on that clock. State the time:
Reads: 9:43
